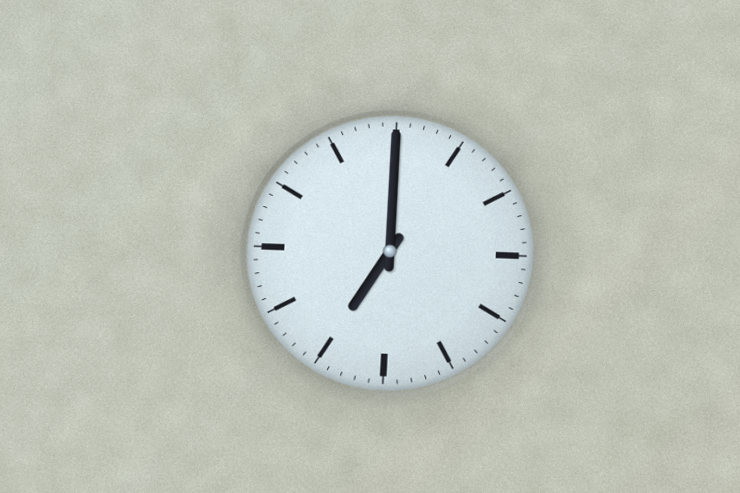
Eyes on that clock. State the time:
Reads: 7:00
